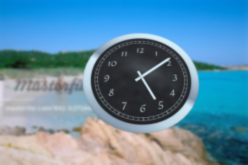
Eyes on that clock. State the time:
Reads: 5:09
